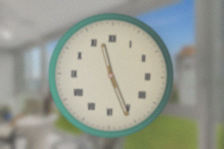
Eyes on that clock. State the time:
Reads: 11:26
